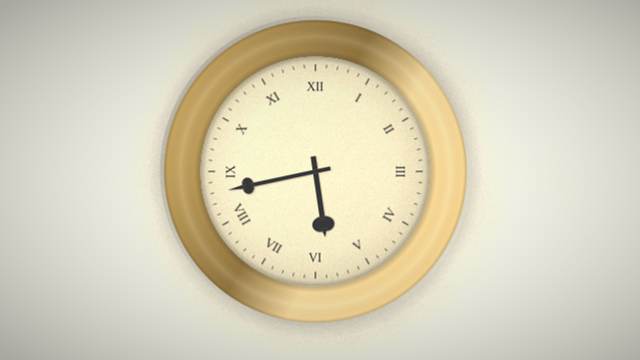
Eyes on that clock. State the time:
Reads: 5:43
